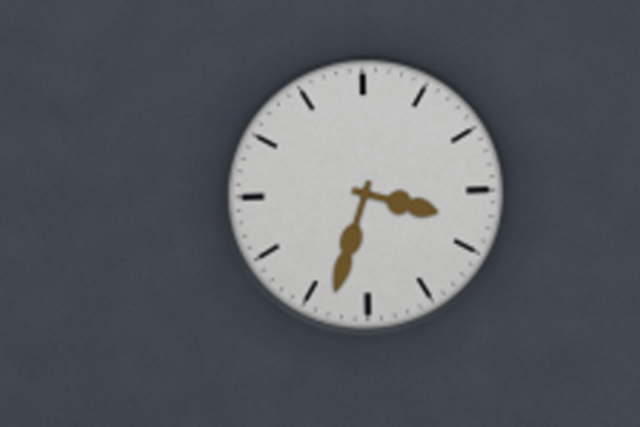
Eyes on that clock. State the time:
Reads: 3:33
